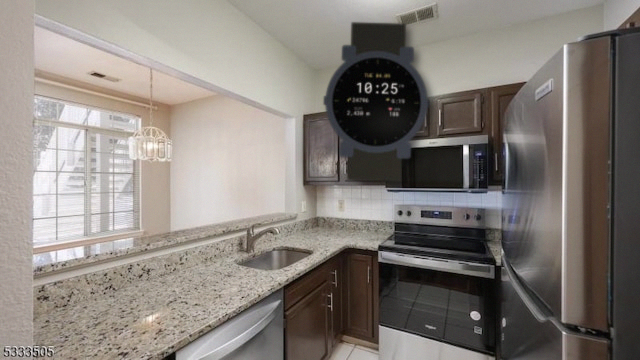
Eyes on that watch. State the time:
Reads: 10:25
